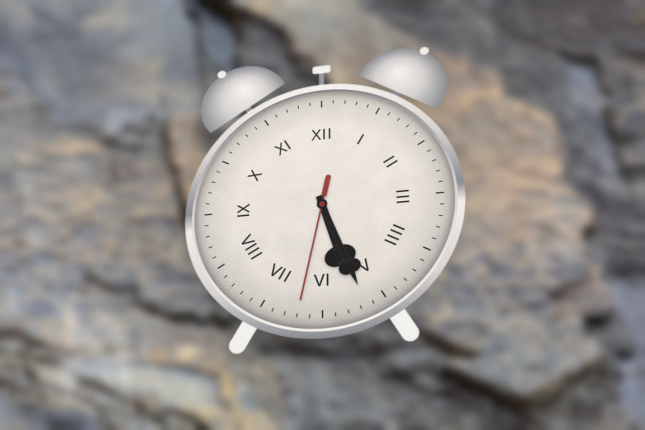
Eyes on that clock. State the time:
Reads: 5:26:32
